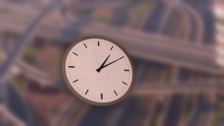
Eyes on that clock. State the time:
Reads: 1:10
